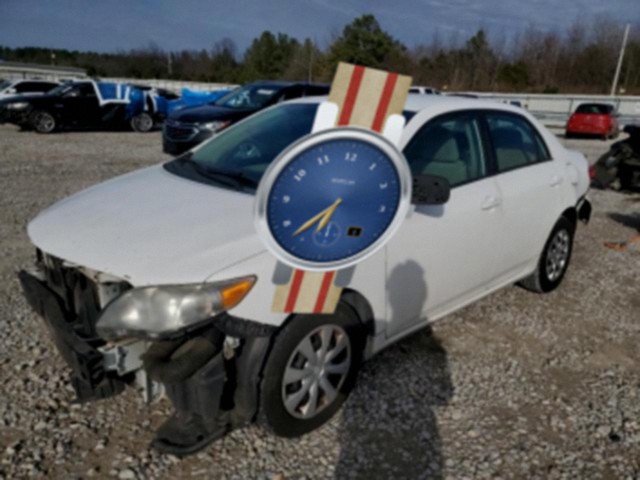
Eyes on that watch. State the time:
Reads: 6:37
